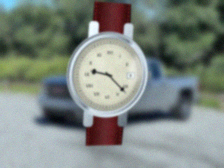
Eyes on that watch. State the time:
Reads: 9:22
